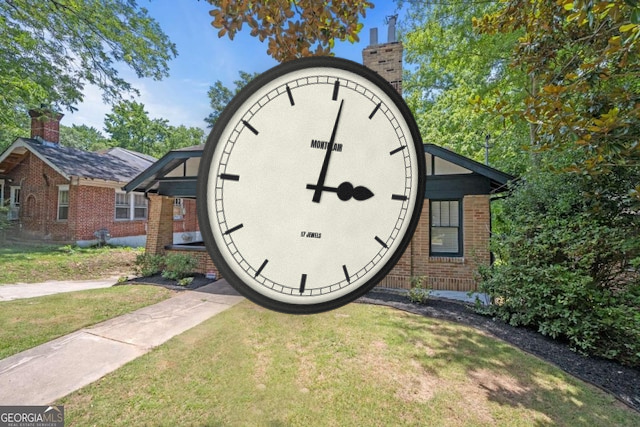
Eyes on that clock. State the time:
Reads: 3:01
